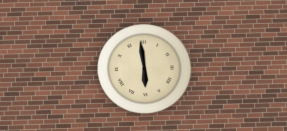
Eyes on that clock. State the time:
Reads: 5:59
